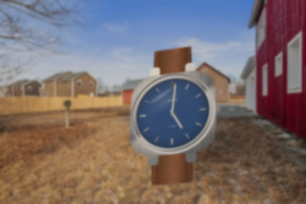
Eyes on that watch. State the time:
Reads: 5:01
